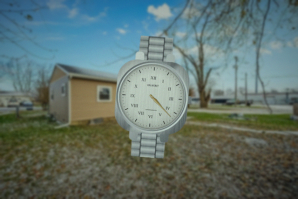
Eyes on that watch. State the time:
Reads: 4:22
